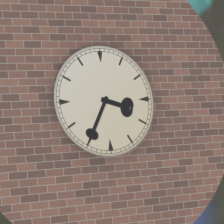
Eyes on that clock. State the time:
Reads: 3:35
